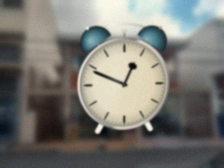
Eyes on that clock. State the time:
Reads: 12:49
